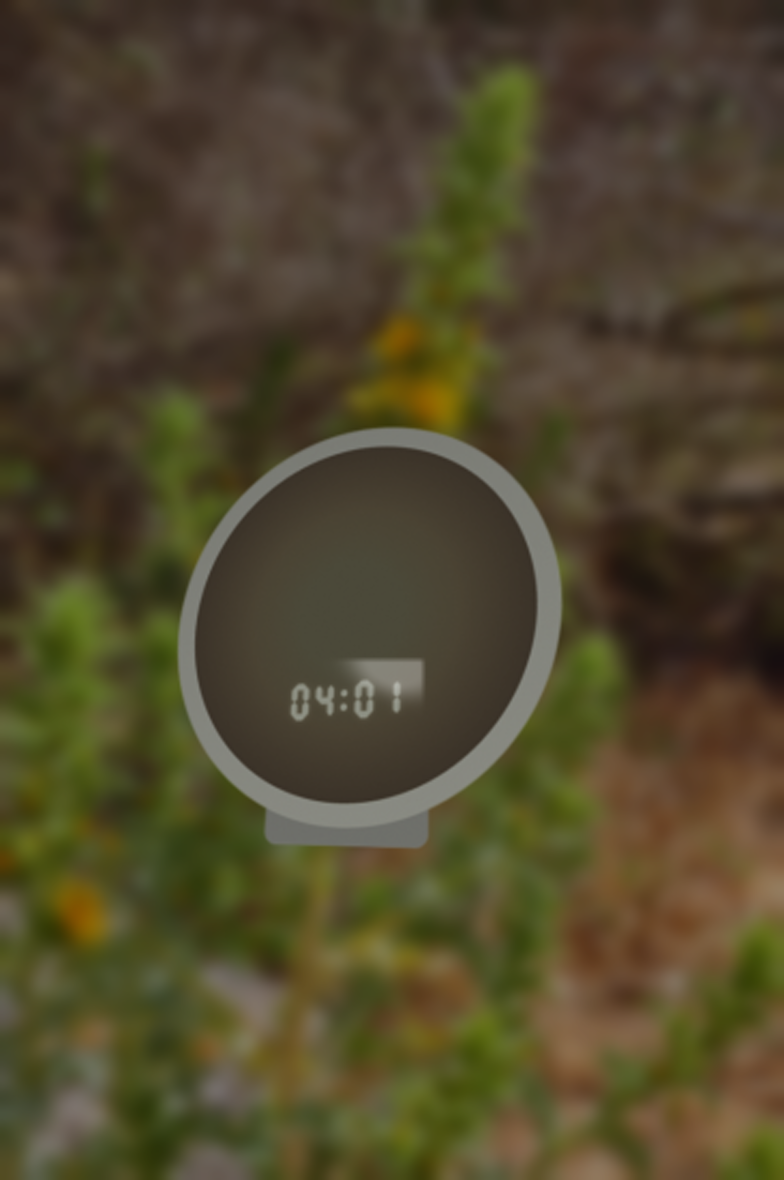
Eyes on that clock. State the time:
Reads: 4:01
